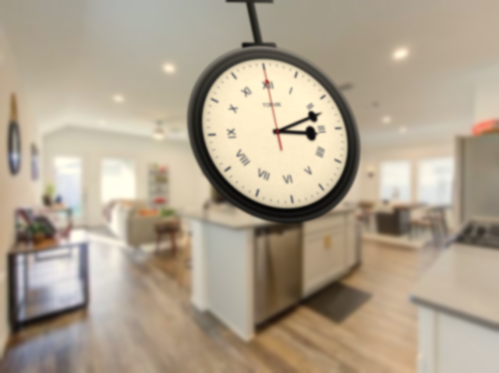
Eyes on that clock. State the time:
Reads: 3:12:00
